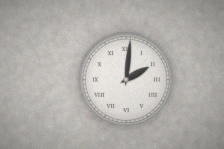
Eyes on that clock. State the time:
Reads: 2:01
